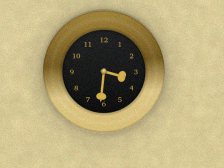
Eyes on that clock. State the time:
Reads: 3:31
